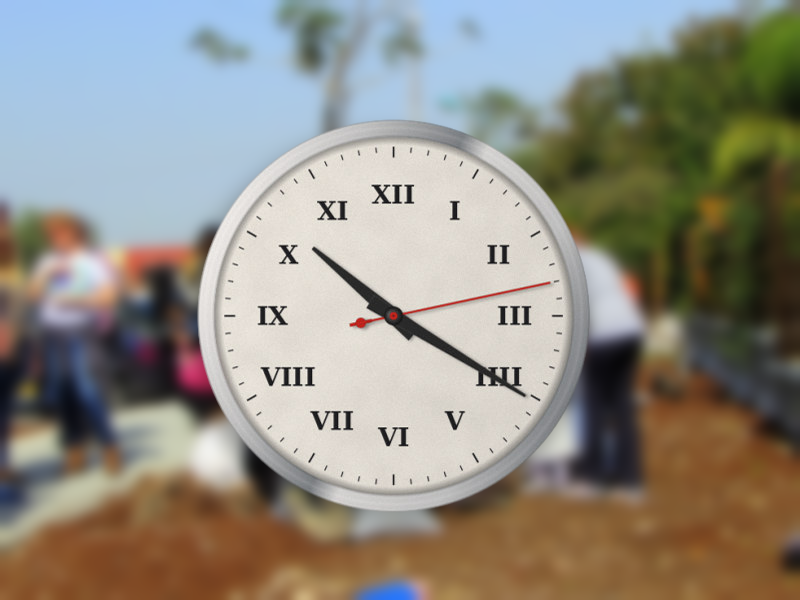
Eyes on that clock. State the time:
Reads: 10:20:13
